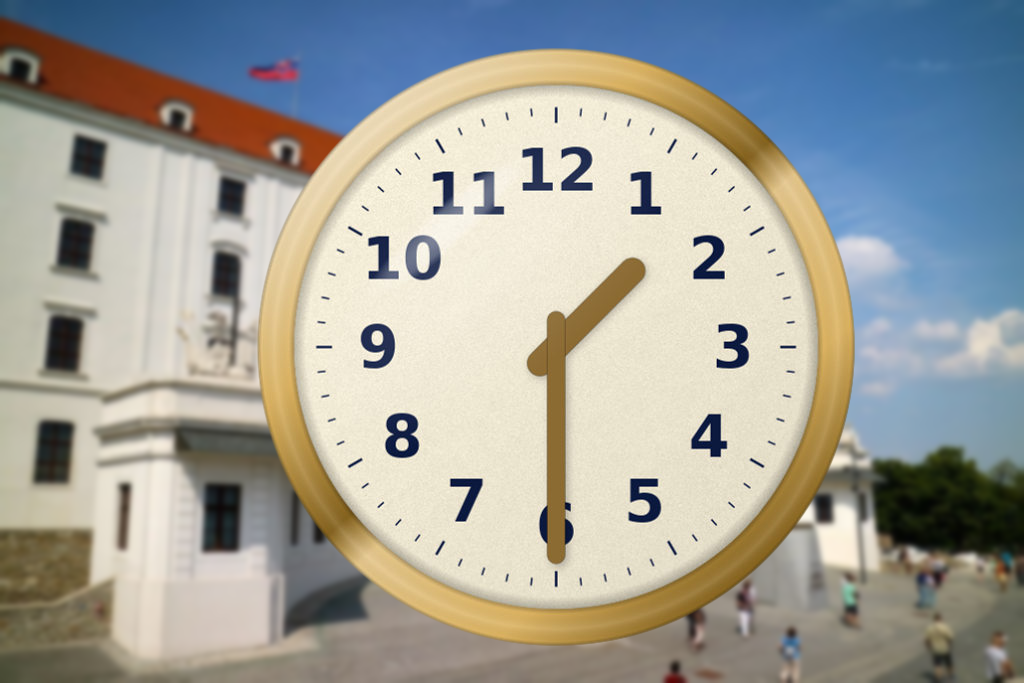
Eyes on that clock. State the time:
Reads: 1:30
